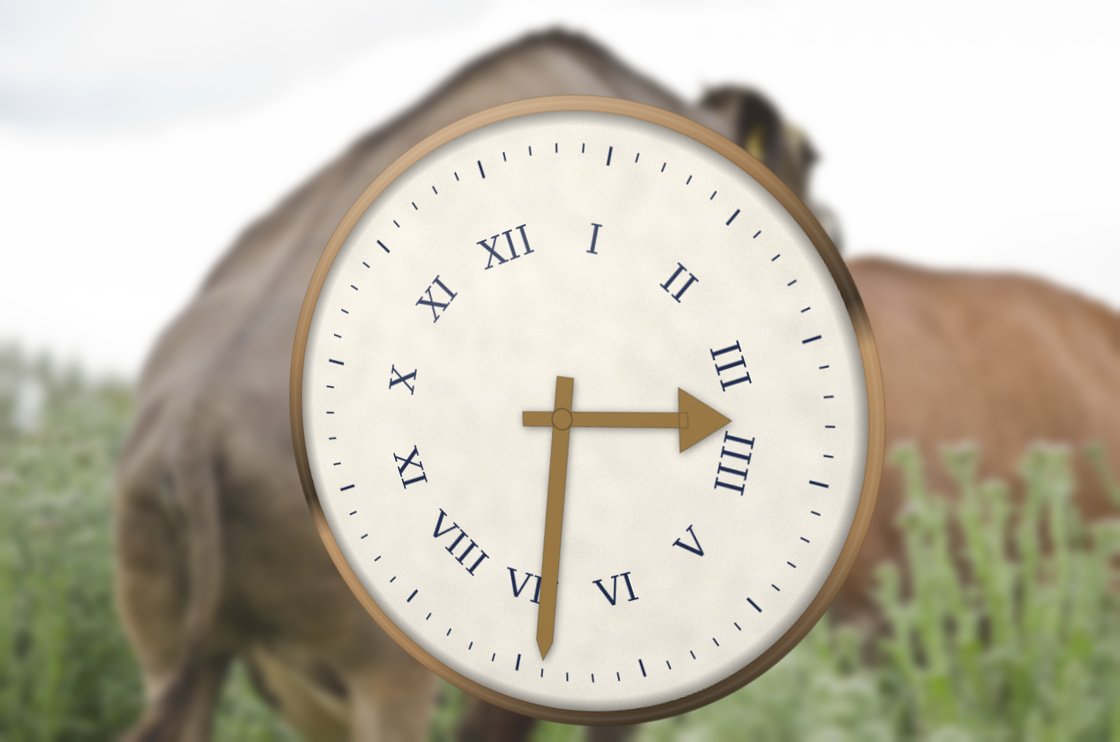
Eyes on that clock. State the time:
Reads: 3:34
